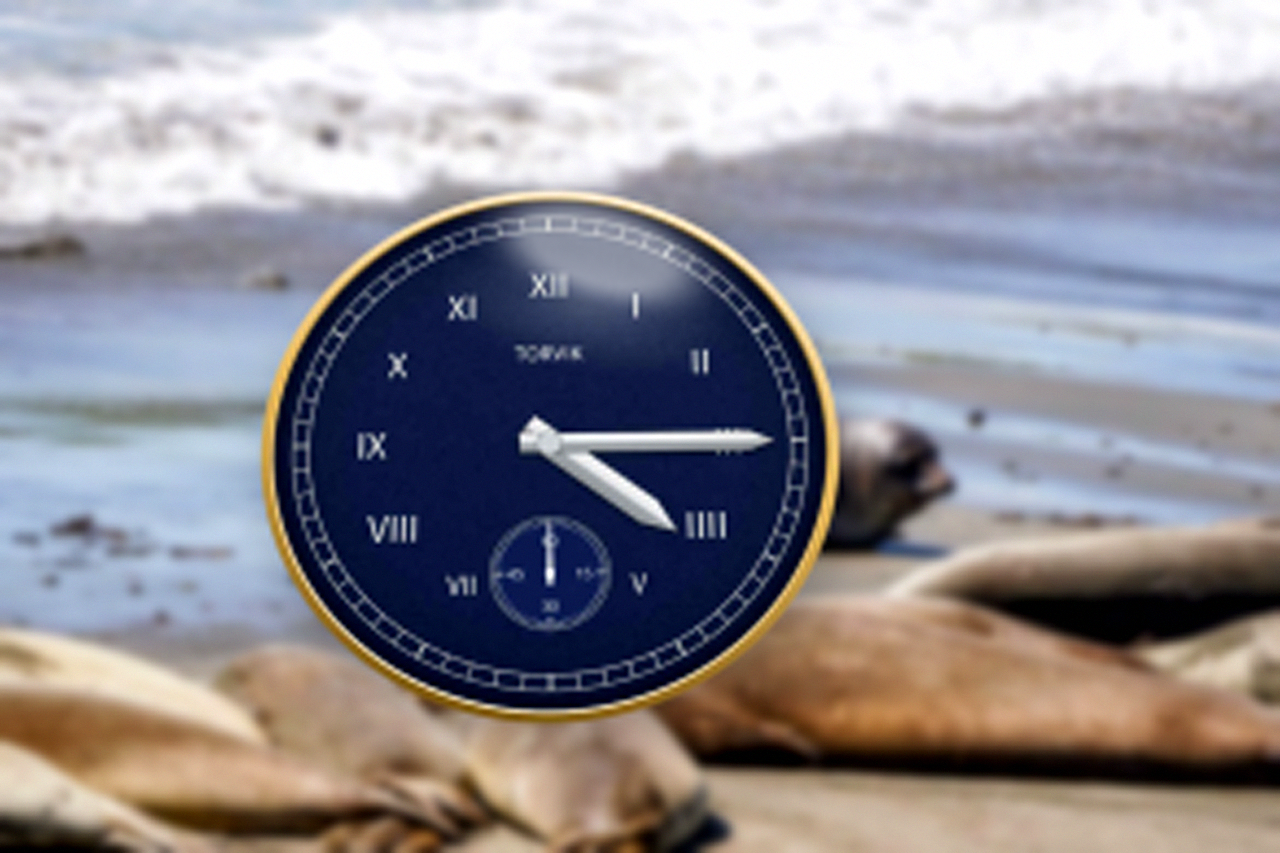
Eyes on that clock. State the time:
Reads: 4:15
